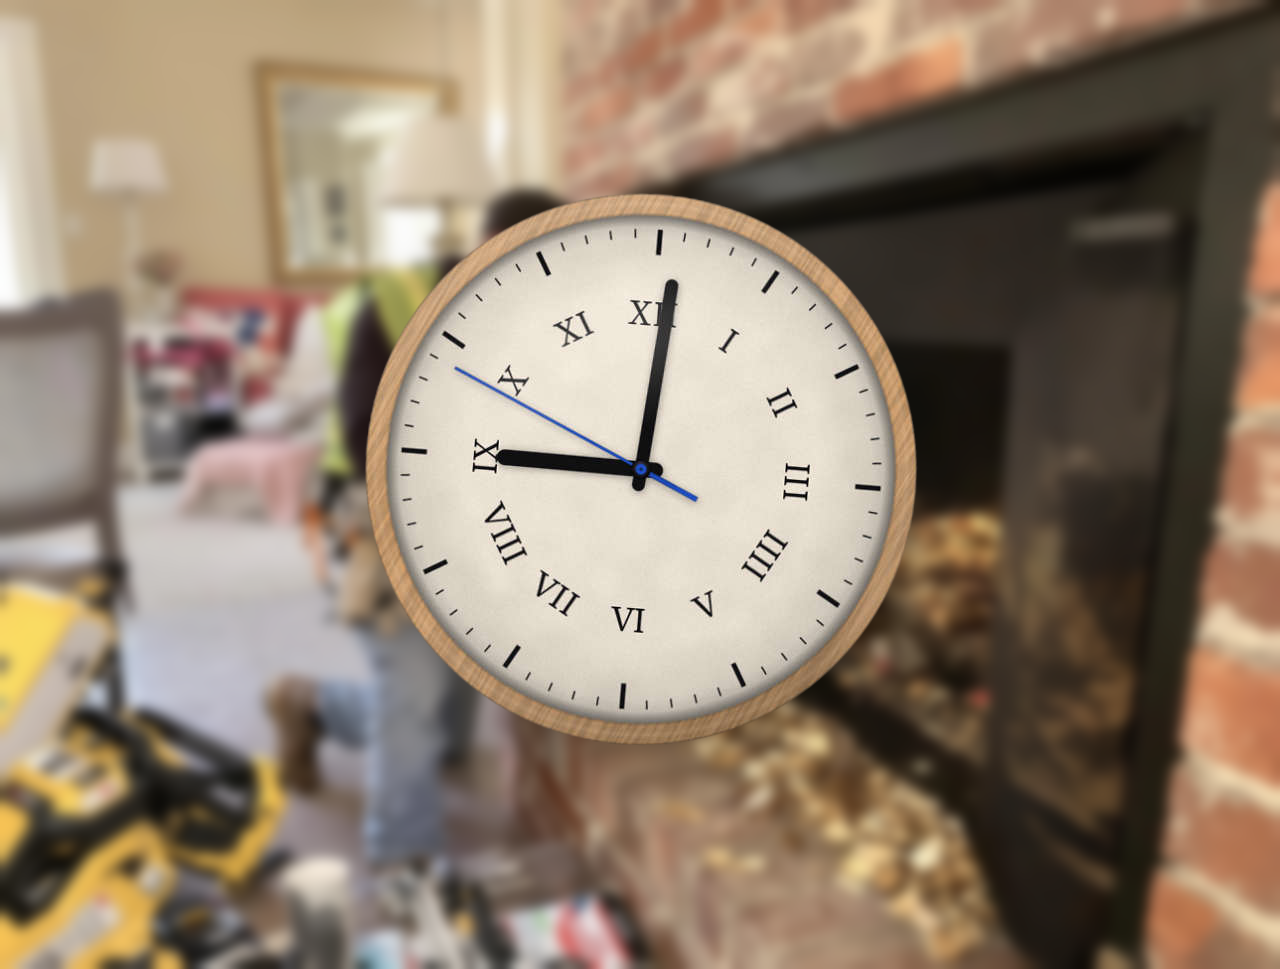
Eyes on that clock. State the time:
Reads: 9:00:49
